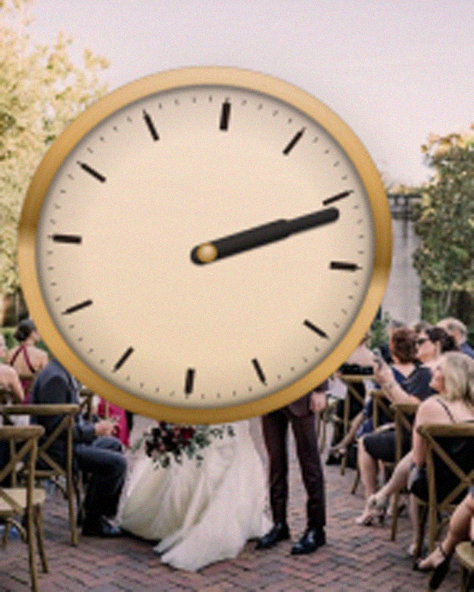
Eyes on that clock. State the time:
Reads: 2:11
